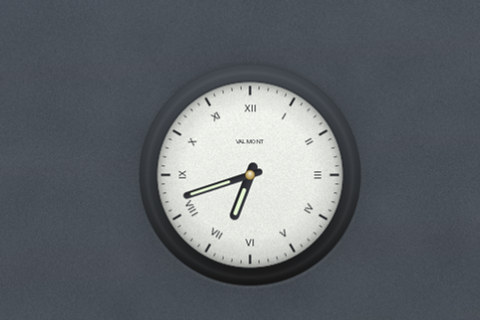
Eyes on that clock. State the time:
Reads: 6:42
